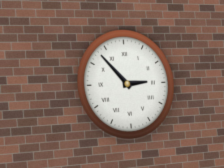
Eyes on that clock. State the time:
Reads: 2:53
